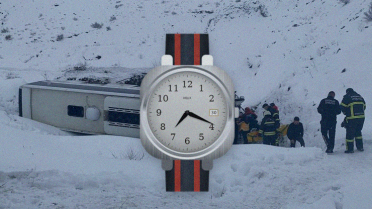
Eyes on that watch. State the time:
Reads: 7:19
